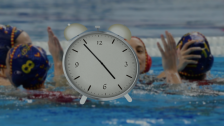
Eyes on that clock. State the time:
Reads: 4:54
